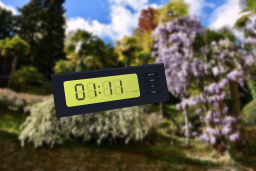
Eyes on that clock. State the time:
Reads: 1:11
